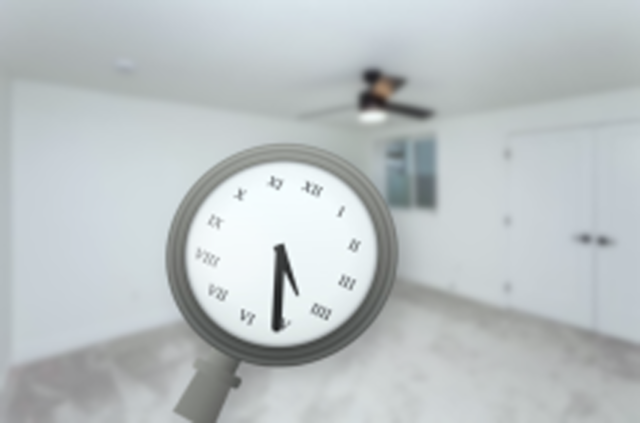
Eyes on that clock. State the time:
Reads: 4:26
